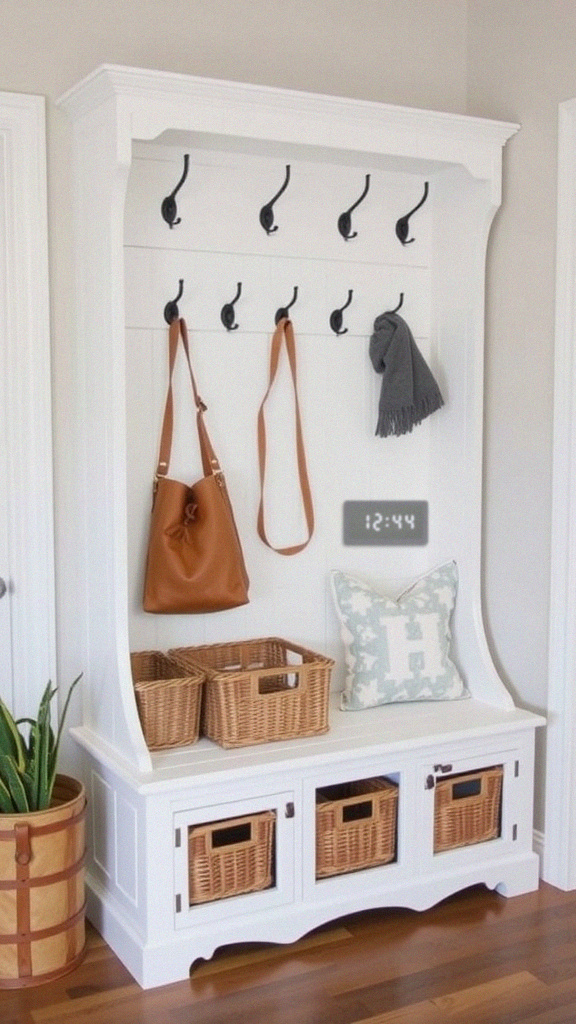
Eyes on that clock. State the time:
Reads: 12:44
